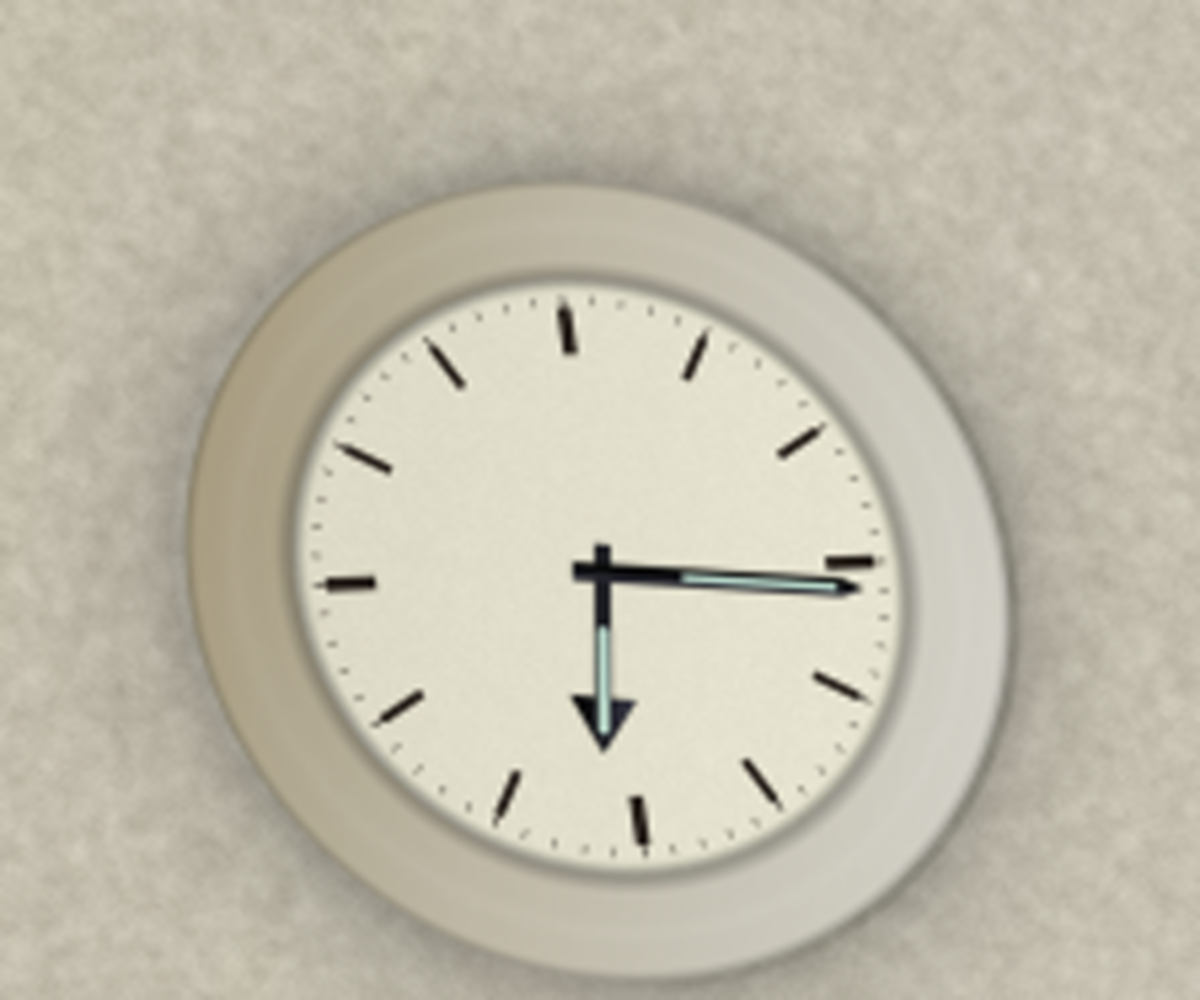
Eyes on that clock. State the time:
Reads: 6:16
